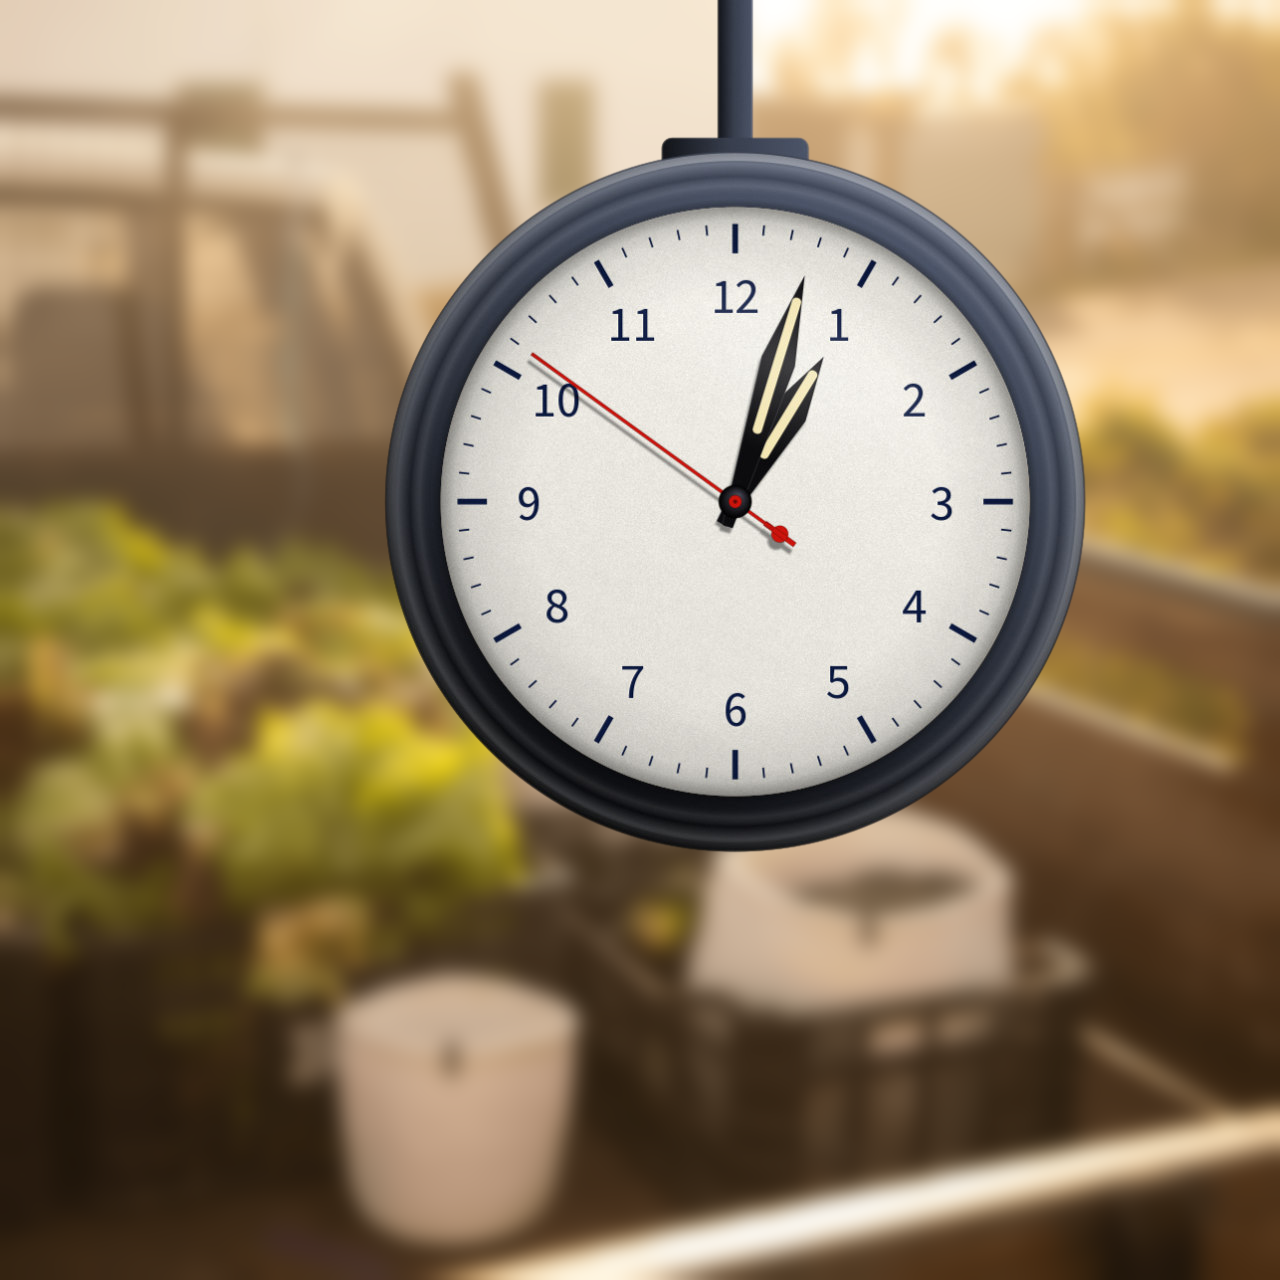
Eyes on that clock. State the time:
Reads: 1:02:51
